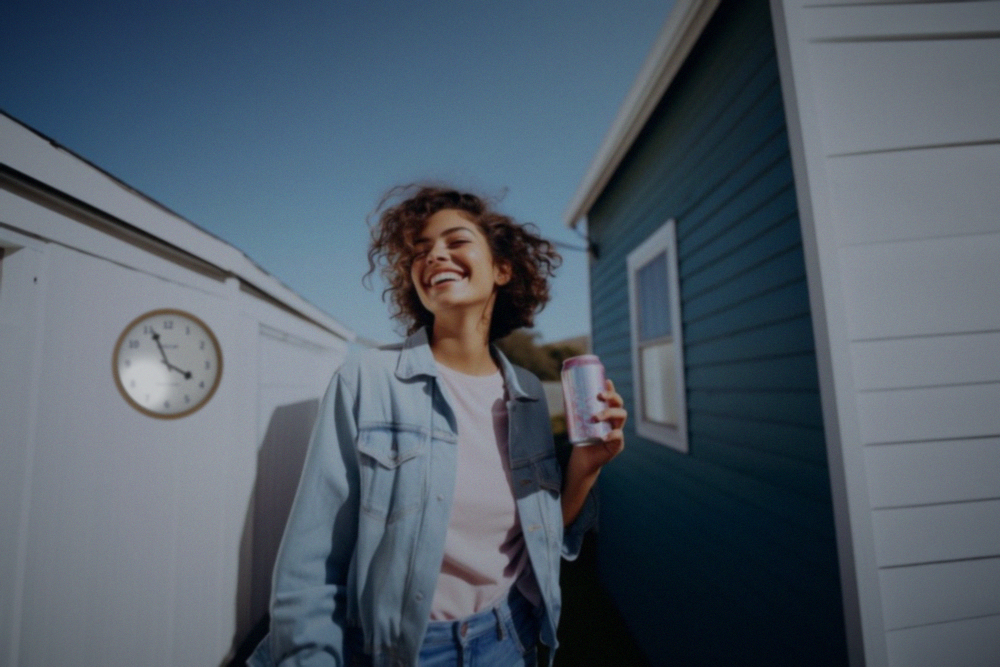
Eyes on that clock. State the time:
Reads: 3:56
